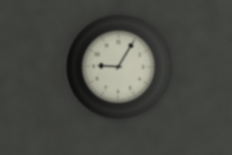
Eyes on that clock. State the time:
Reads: 9:05
